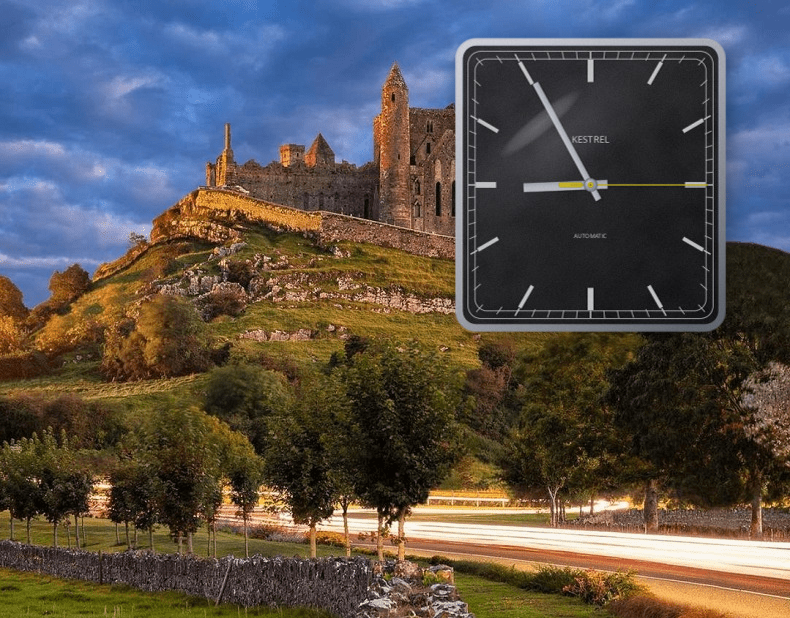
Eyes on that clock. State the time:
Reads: 8:55:15
